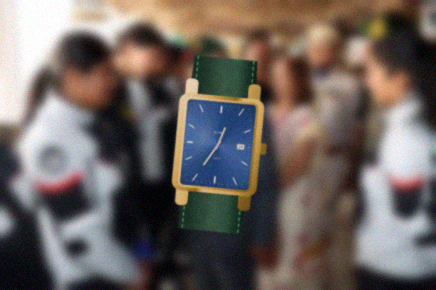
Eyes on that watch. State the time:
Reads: 12:35
